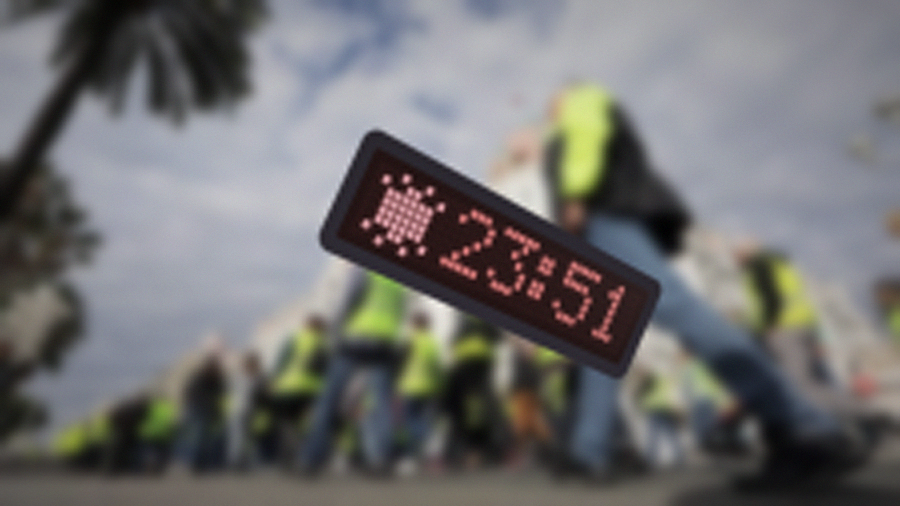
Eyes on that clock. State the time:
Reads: 23:51
